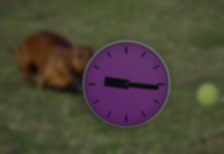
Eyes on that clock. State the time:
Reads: 9:16
